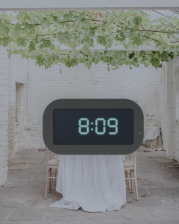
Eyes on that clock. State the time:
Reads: 8:09
